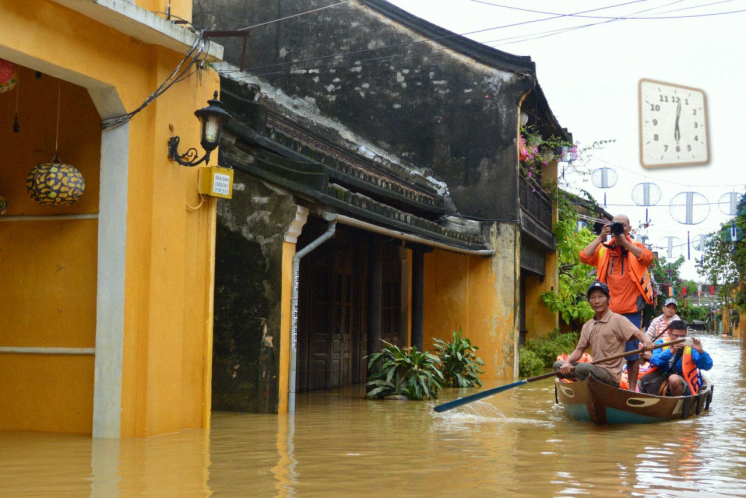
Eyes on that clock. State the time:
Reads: 6:02
